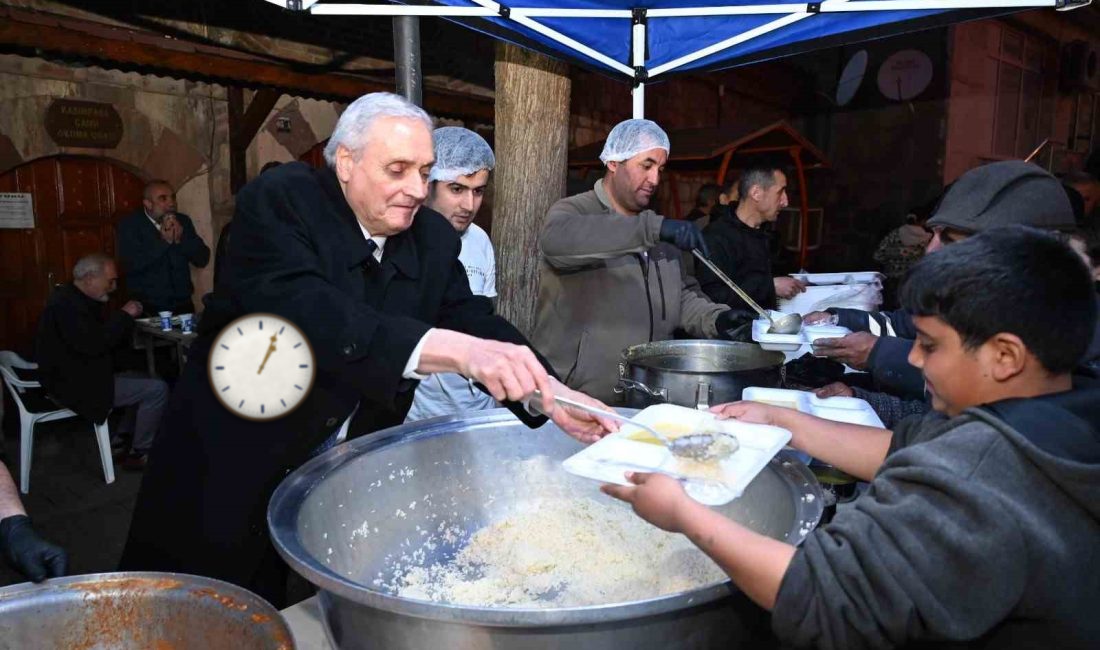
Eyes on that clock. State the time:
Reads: 1:04
